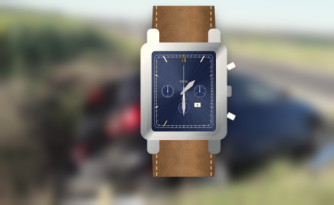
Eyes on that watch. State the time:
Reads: 1:30
